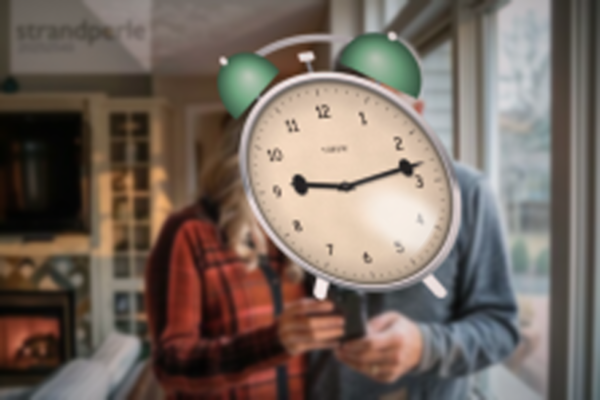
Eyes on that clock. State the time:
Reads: 9:13
